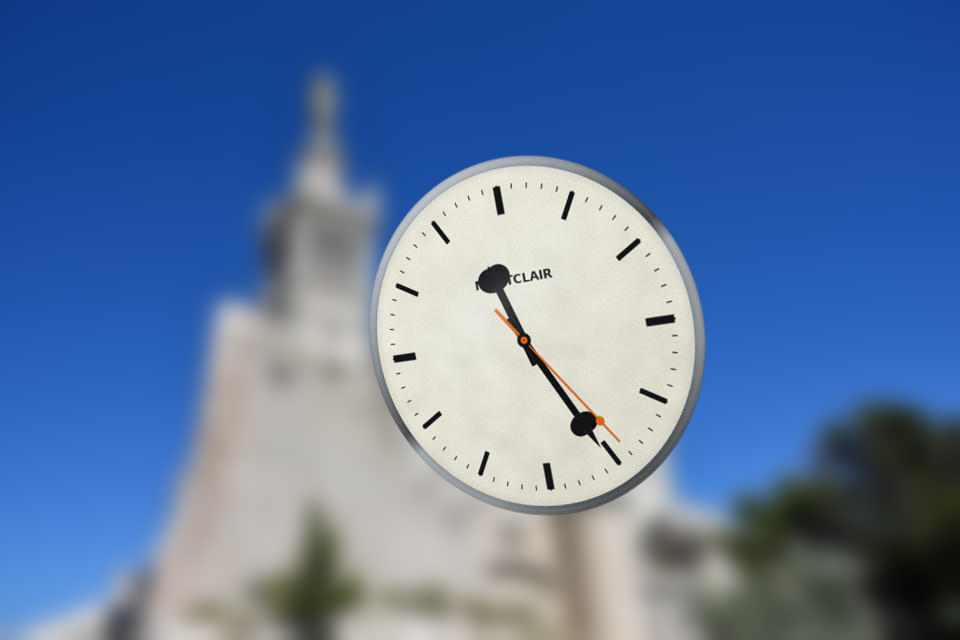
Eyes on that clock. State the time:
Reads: 11:25:24
